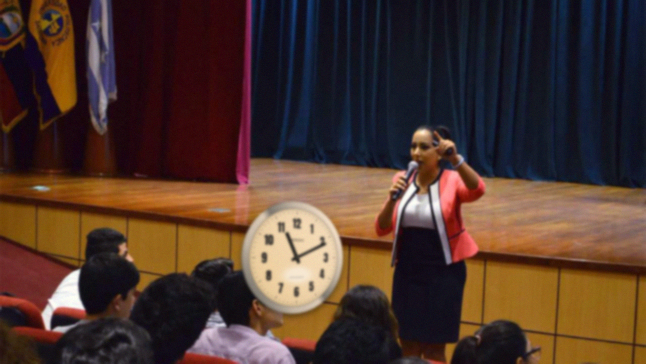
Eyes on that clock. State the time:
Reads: 11:11
